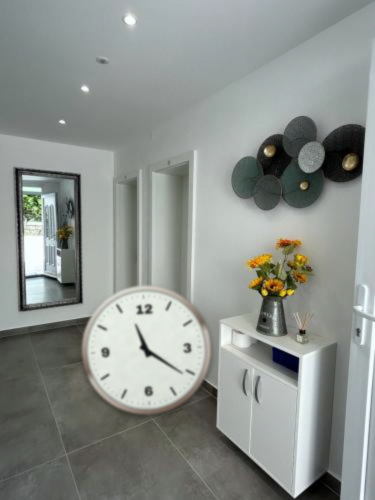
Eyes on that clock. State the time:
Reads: 11:21
